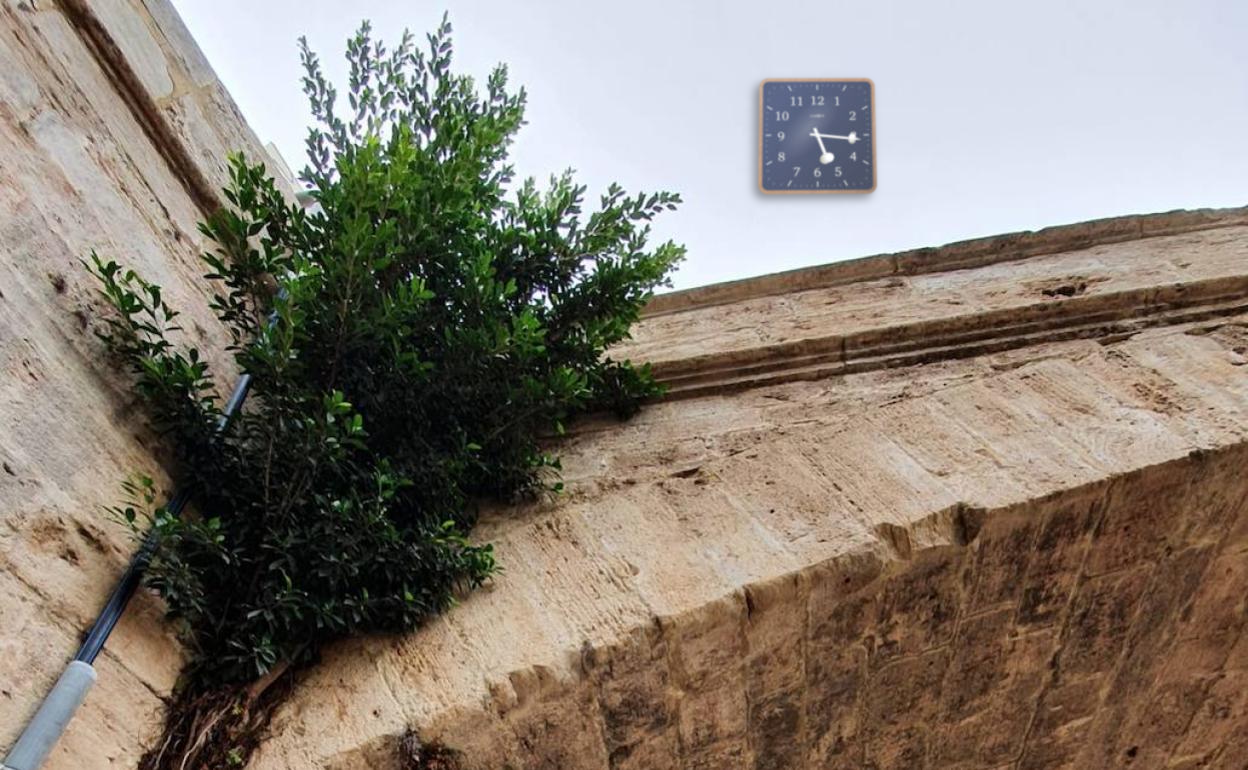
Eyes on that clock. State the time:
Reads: 5:16
